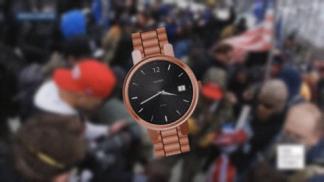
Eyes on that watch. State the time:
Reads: 3:42
